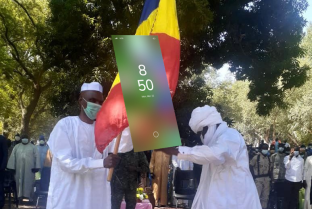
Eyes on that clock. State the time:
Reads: 8:50
